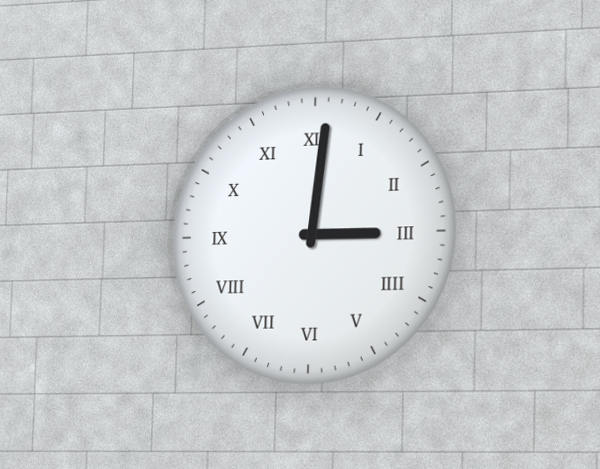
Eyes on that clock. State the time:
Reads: 3:01
